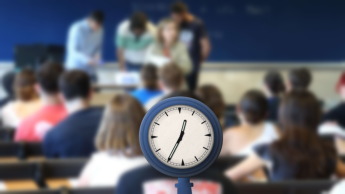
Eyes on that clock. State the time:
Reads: 12:35
